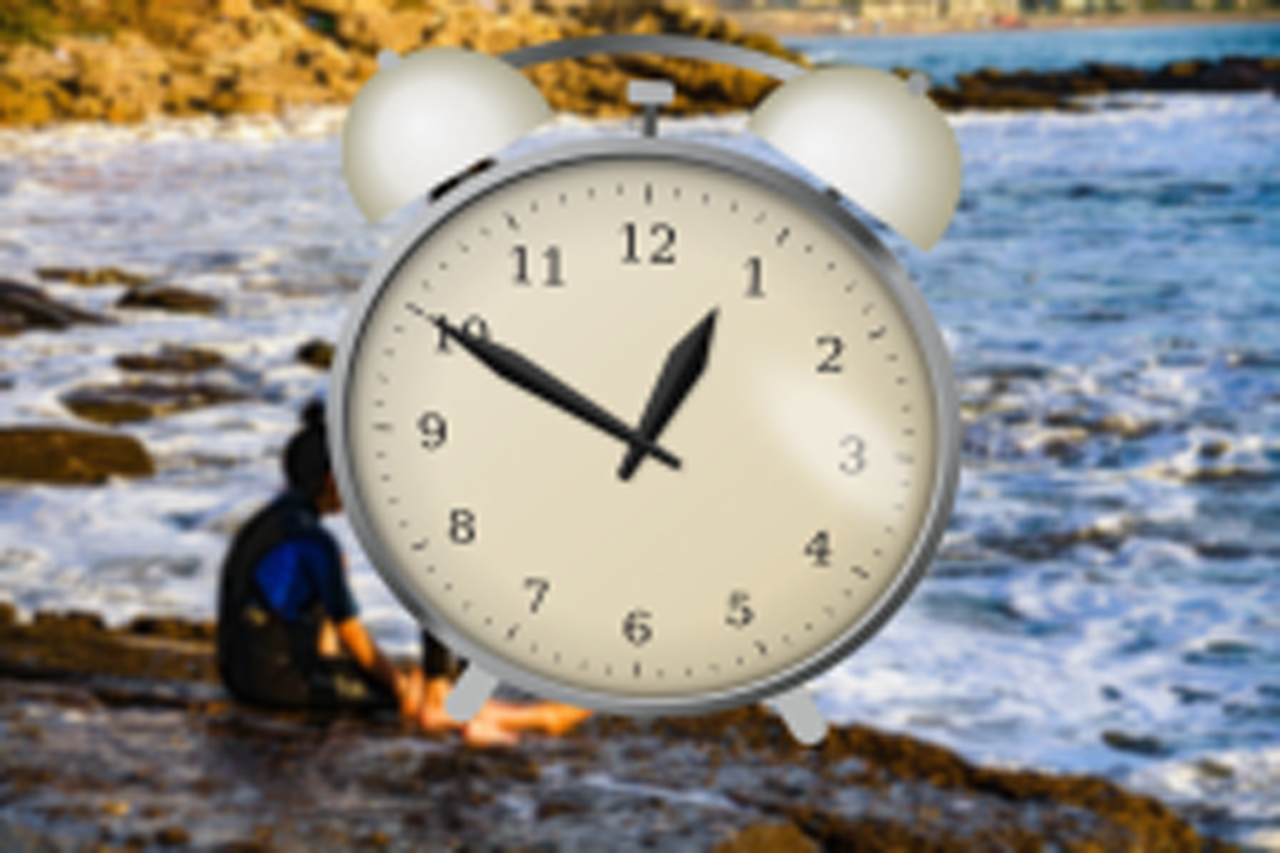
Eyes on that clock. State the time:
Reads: 12:50
